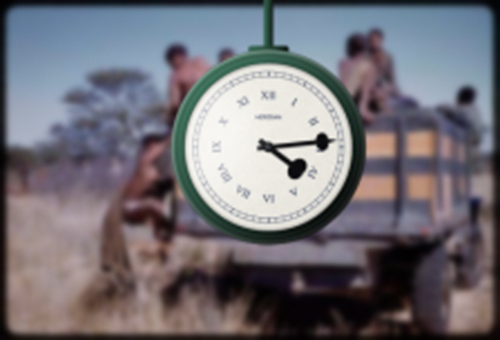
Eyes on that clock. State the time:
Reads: 4:14
